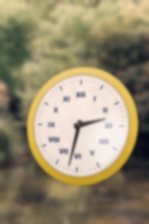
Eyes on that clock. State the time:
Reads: 2:32
